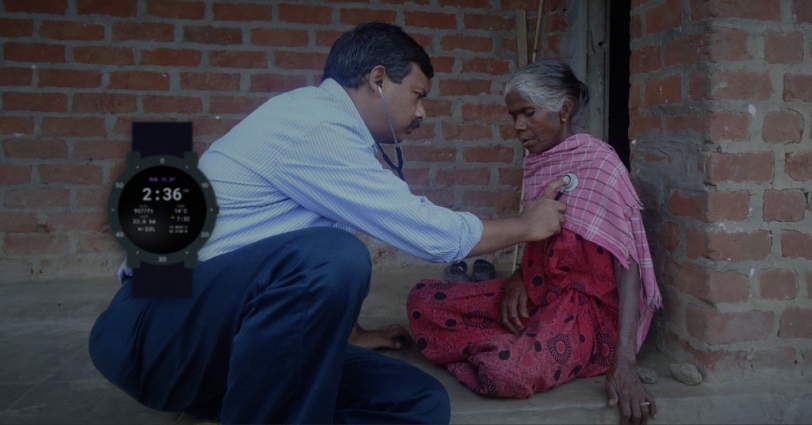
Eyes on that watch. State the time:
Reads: 2:36
